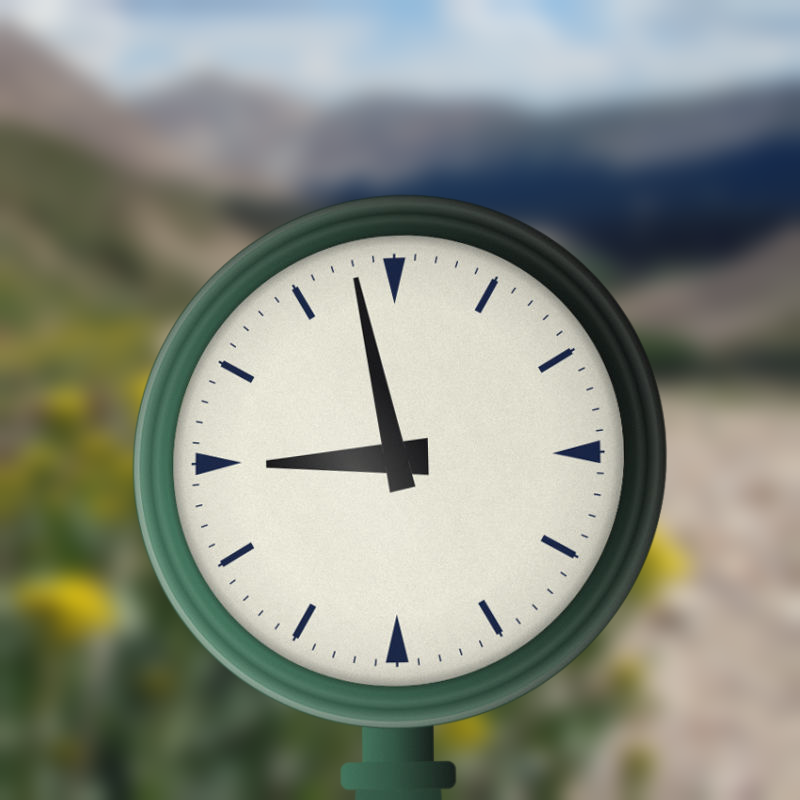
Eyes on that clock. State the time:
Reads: 8:58
